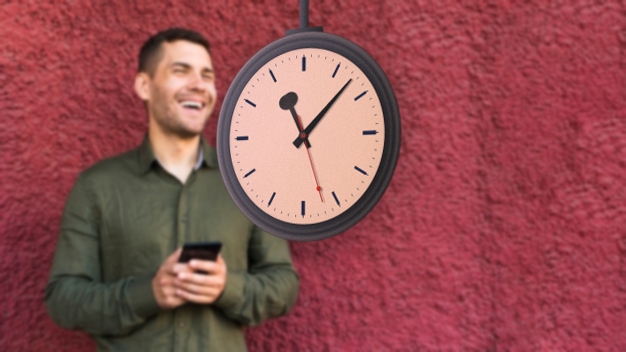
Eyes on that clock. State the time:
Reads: 11:07:27
